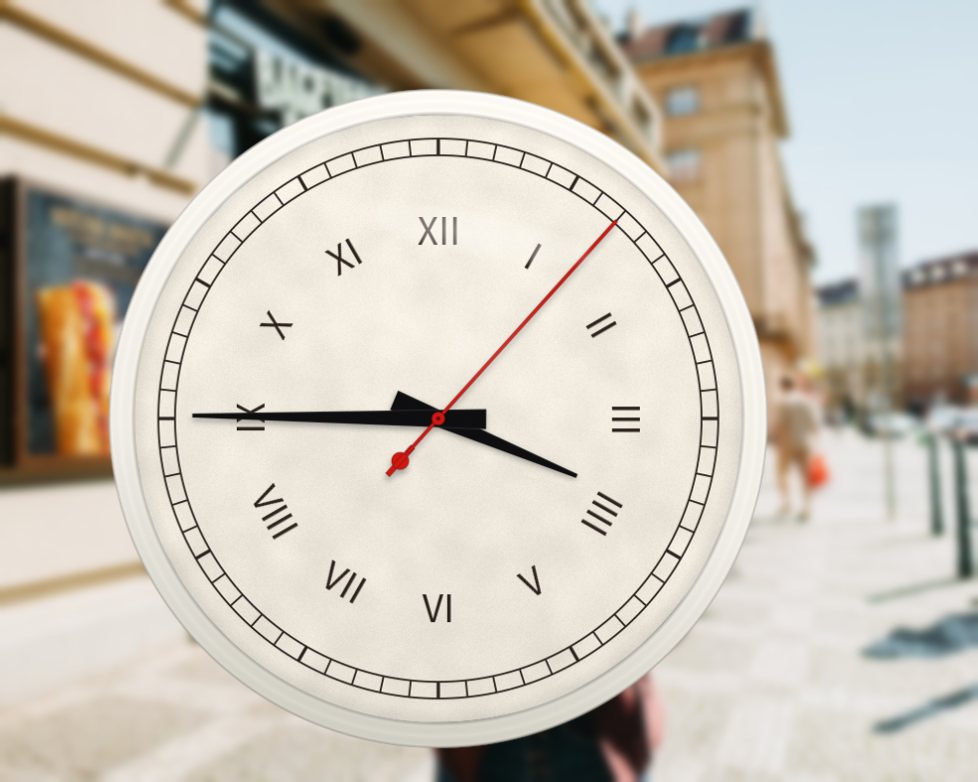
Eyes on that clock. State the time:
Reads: 3:45:07
